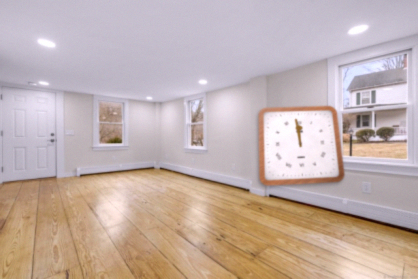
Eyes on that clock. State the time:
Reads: 11:59
